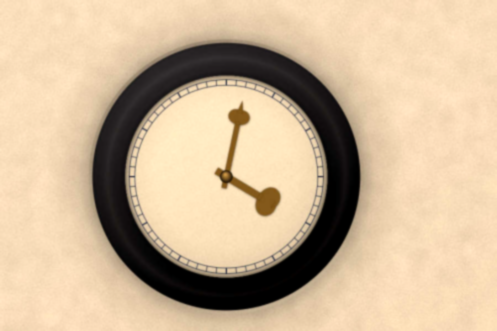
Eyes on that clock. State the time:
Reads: 4:02
